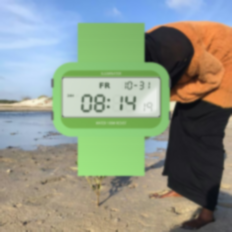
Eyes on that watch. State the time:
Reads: 8:14
